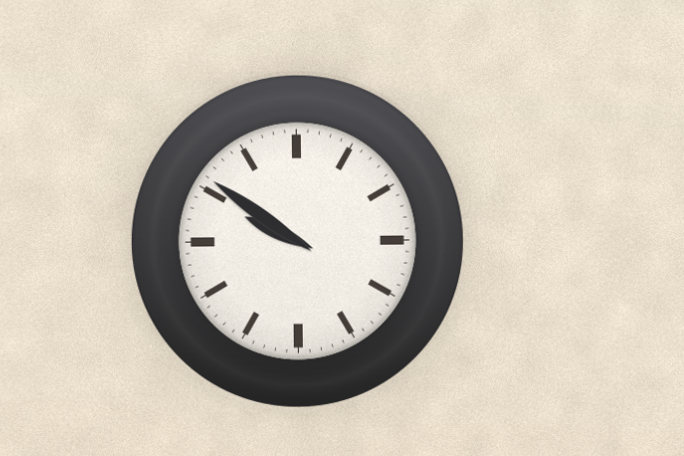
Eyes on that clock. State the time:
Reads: 9:51
